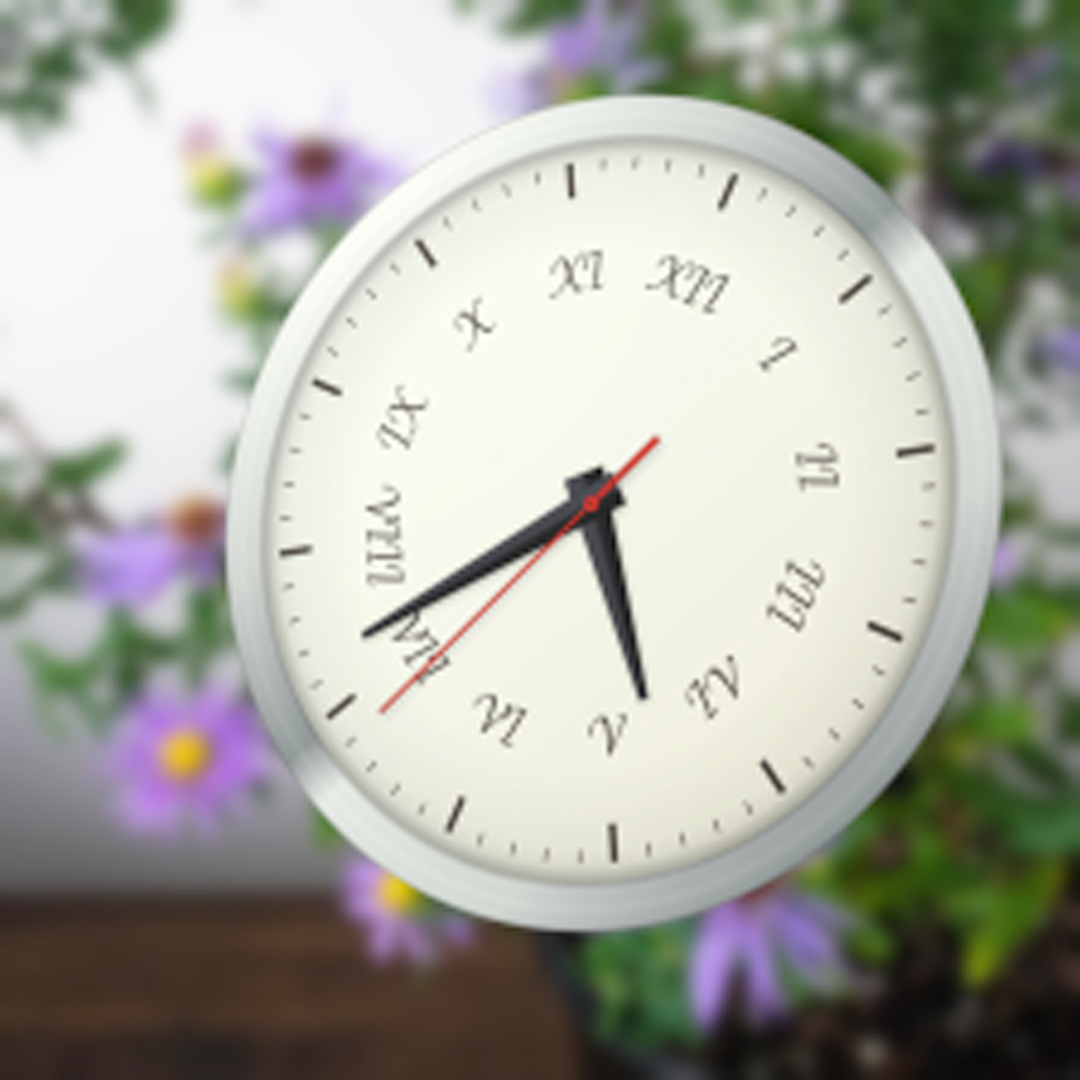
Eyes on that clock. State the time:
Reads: 4:36:34
